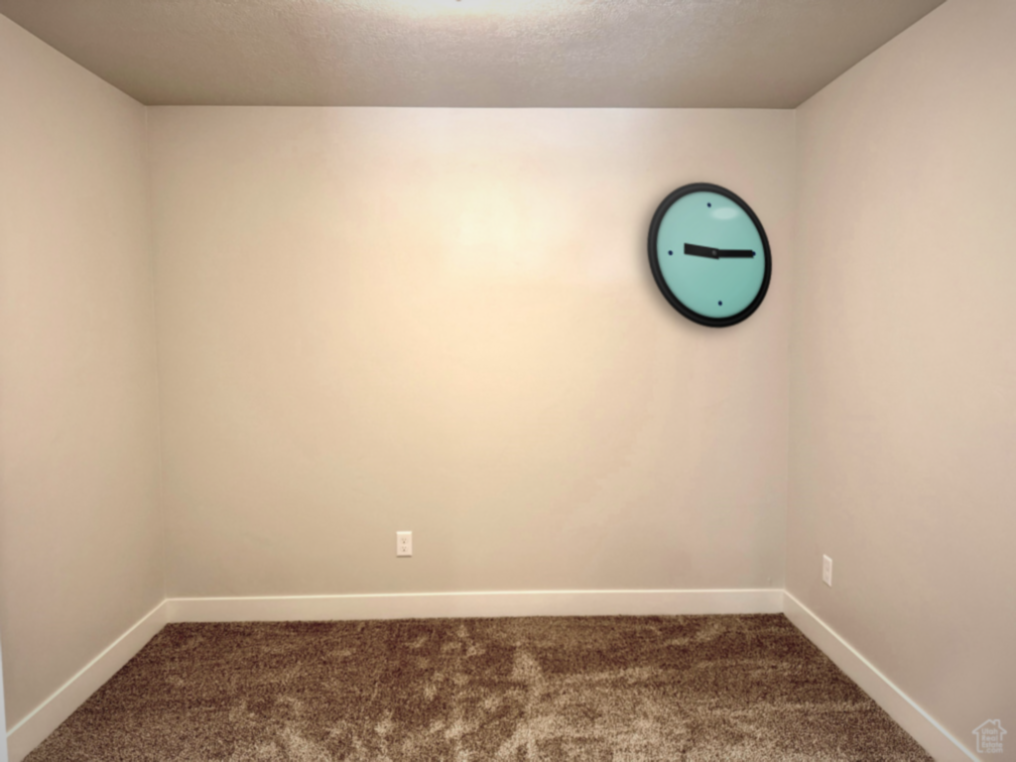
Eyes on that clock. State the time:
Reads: 9:15
